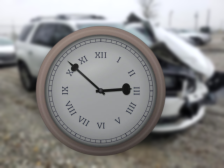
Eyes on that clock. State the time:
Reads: 2:52
